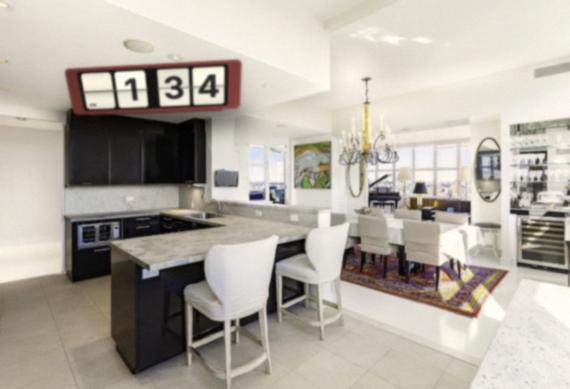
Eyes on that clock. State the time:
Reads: 1:34
